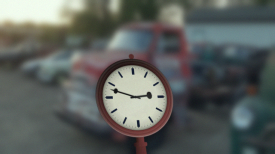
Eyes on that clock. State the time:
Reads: 2:48
